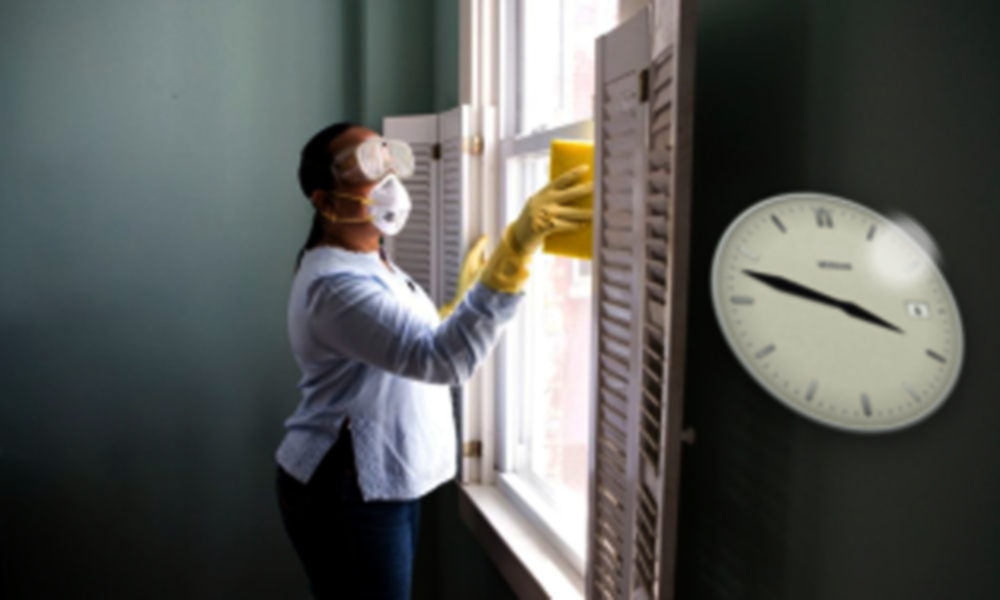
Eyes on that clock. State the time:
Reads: 3:48
